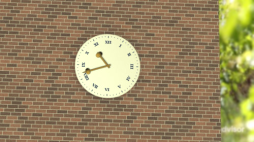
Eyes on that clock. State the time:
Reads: 10:42
